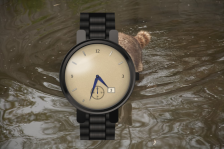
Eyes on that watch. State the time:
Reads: 4:33
